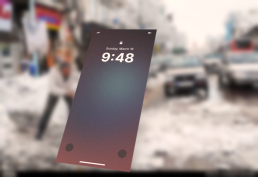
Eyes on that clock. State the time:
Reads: 9:48
